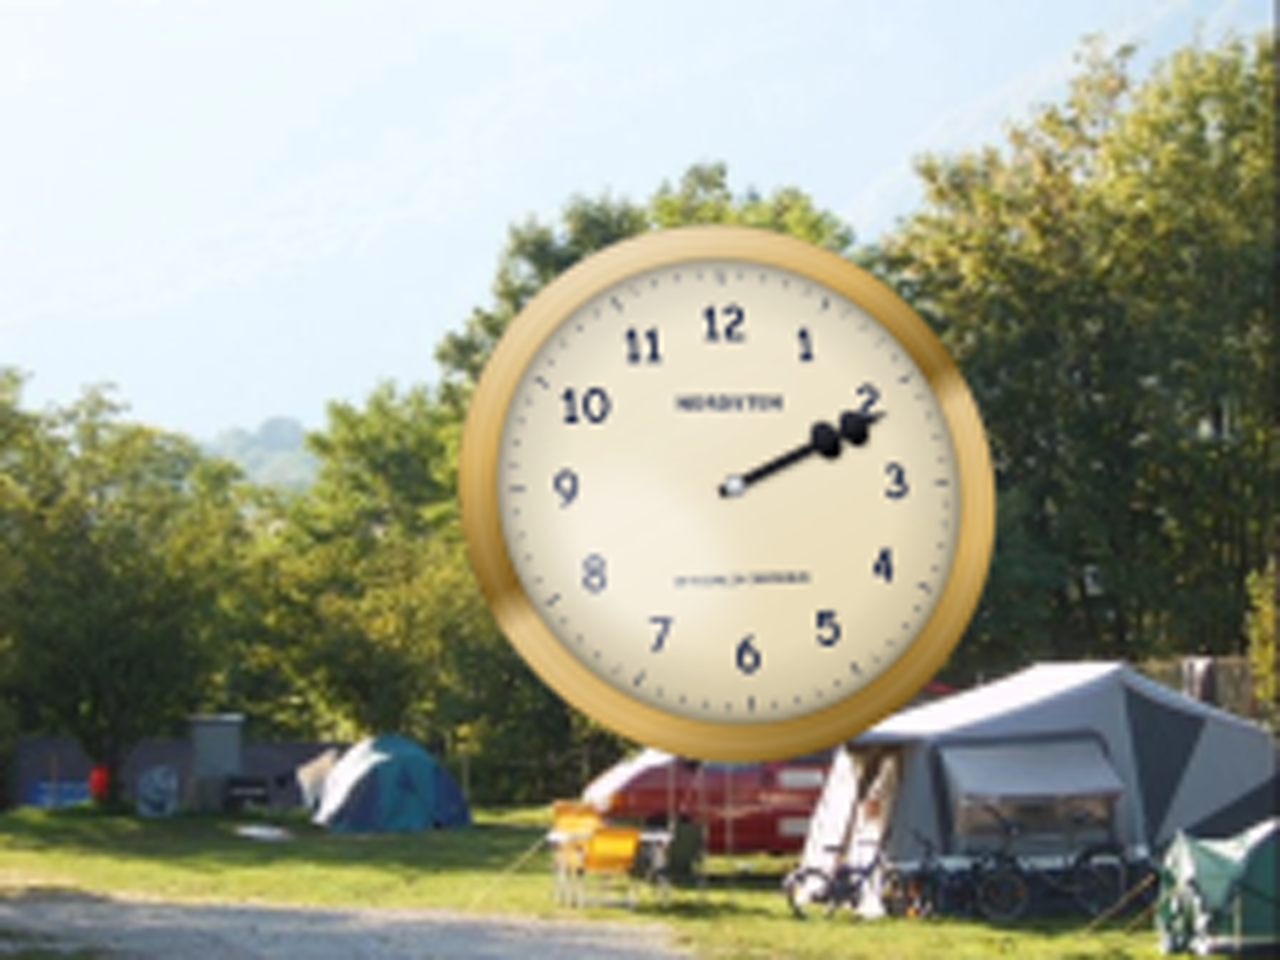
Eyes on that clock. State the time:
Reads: 2:11
